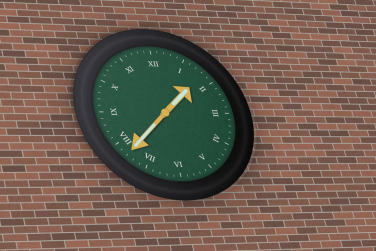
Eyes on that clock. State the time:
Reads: 1:38
